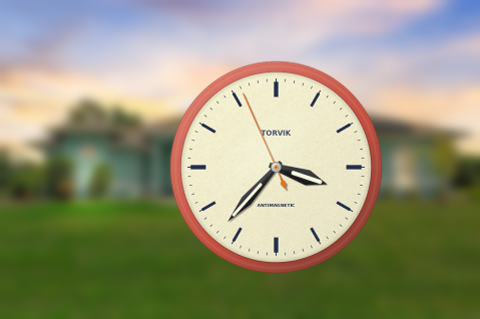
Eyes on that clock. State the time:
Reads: 3:36:56
